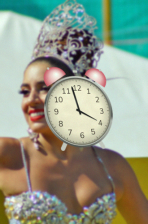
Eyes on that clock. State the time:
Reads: 3:58
